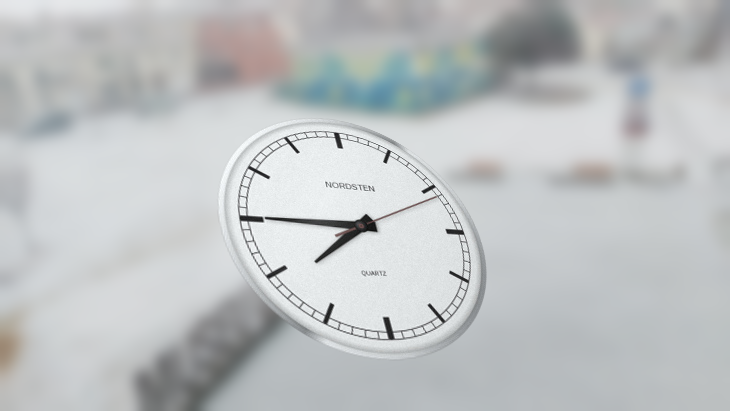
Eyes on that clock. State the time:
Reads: 7:45:11
